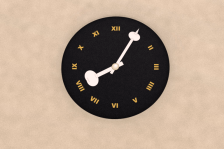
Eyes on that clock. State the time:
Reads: 8:05
